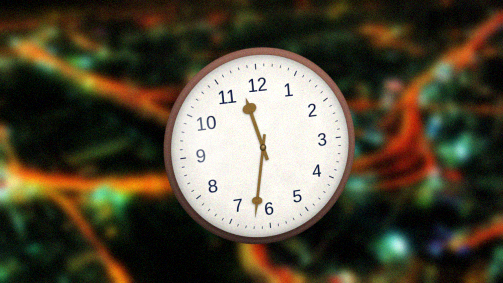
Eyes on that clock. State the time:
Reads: 11:32
